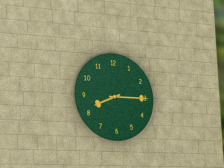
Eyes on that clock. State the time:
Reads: 8:15
